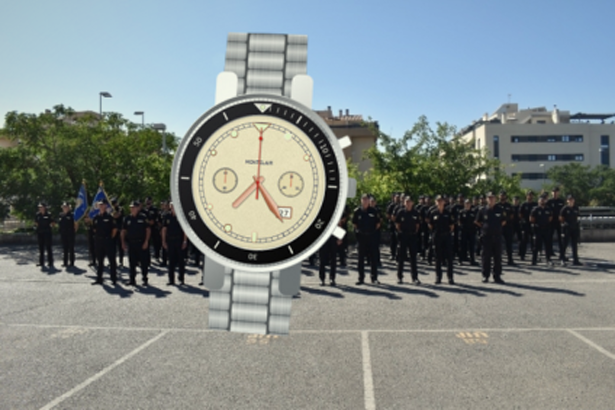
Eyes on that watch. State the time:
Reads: 7:24
